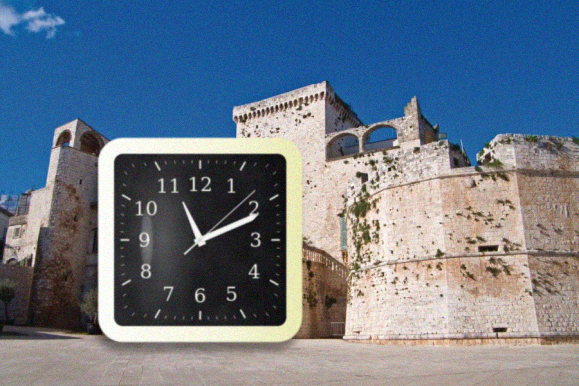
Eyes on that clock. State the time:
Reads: 11:11:08
